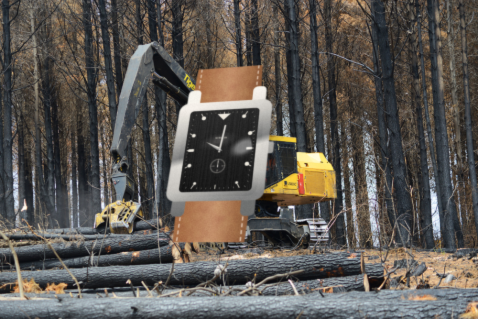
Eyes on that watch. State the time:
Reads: 10:01
